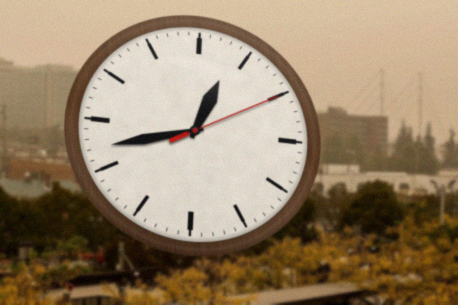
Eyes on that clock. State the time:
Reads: 12:42:10
